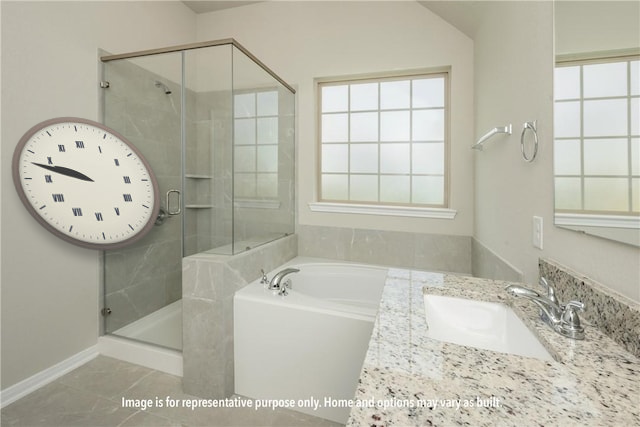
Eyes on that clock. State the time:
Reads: 9:48
